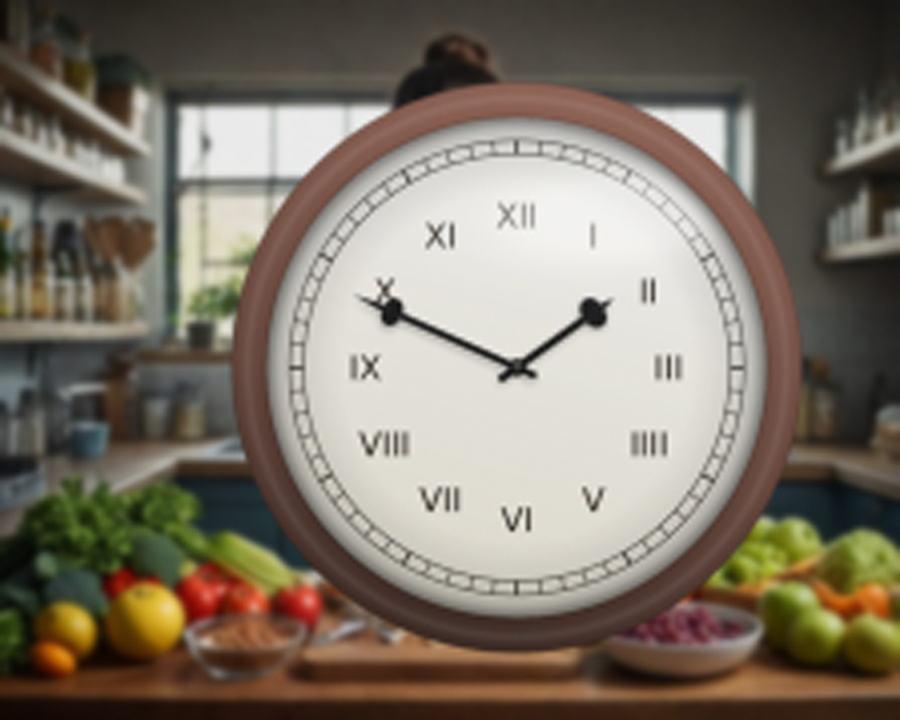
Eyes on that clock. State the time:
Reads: 1:49
